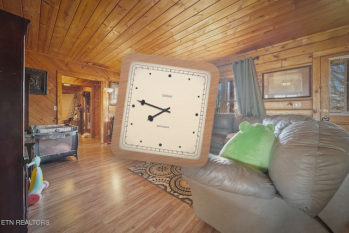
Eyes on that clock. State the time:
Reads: 7:47
